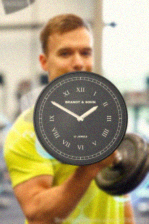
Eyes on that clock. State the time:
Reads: 1:50
